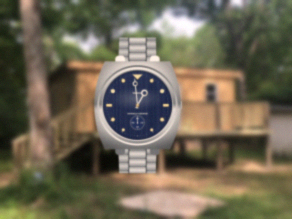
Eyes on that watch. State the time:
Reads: 12:59
